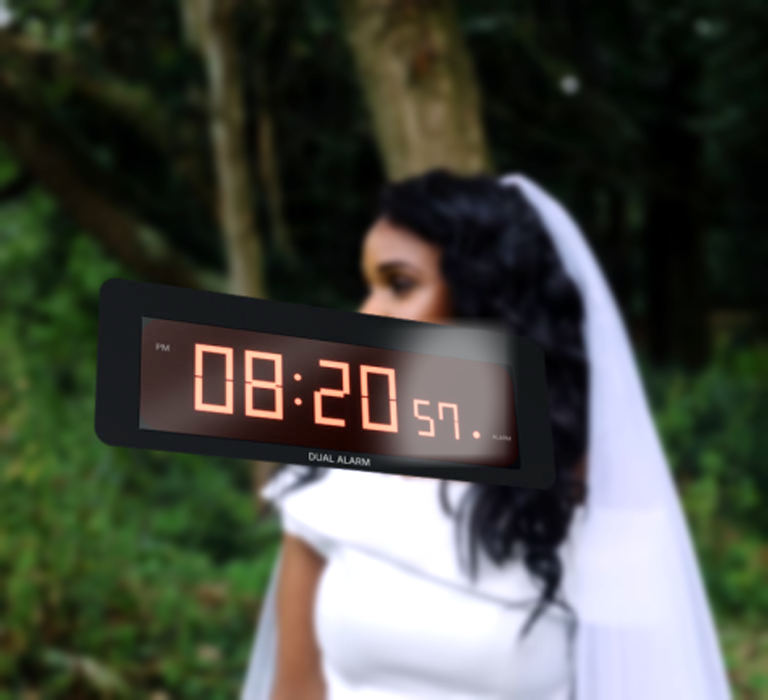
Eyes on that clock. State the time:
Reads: 8:20:57
